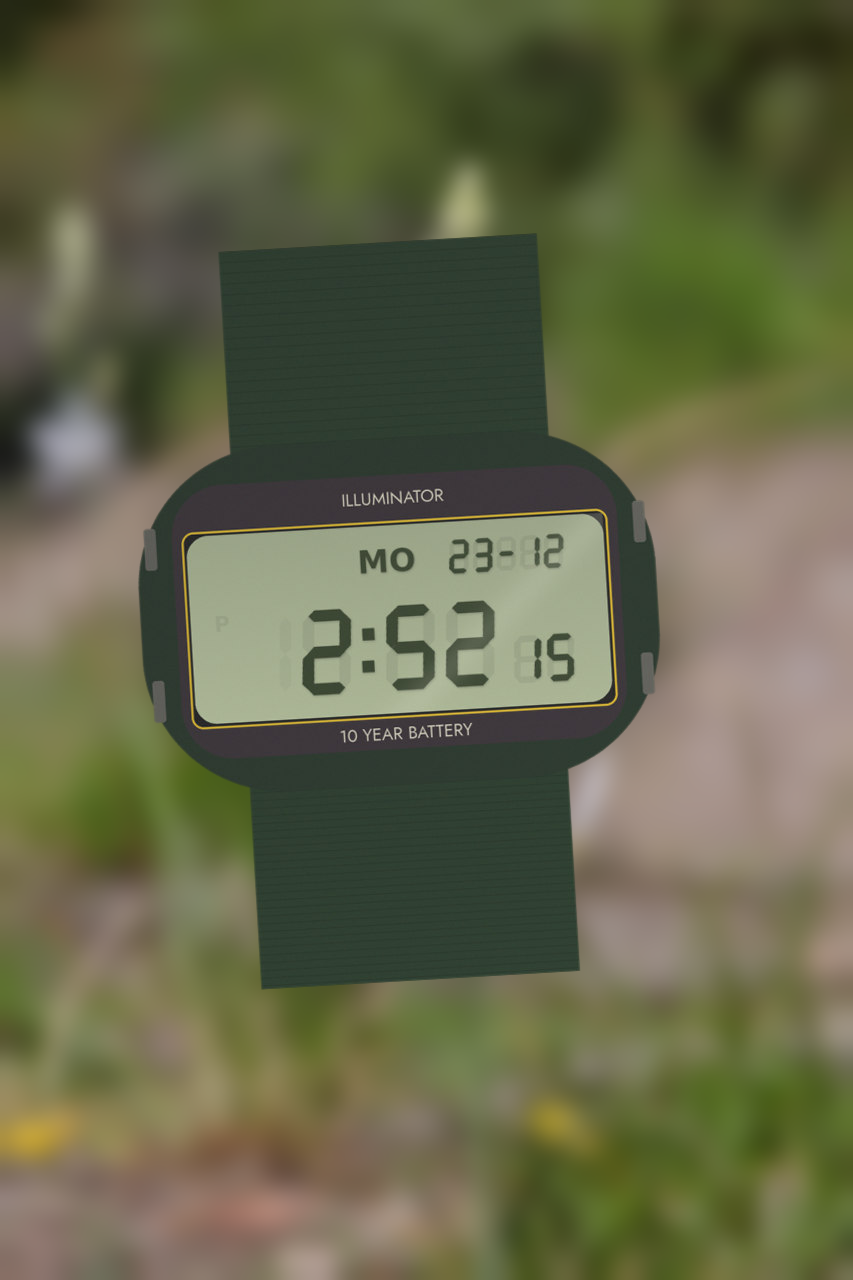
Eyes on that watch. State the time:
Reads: 2:52:15
